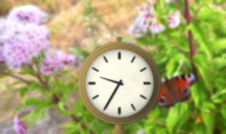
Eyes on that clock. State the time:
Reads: 9:35
